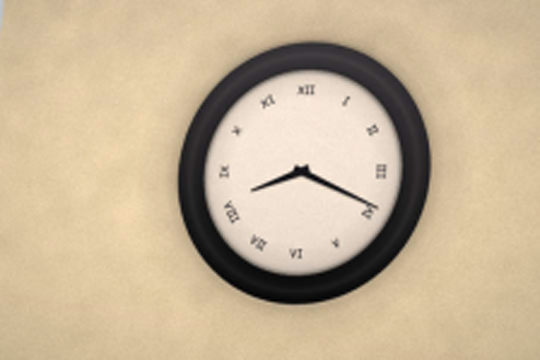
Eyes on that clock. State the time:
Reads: 8:19
